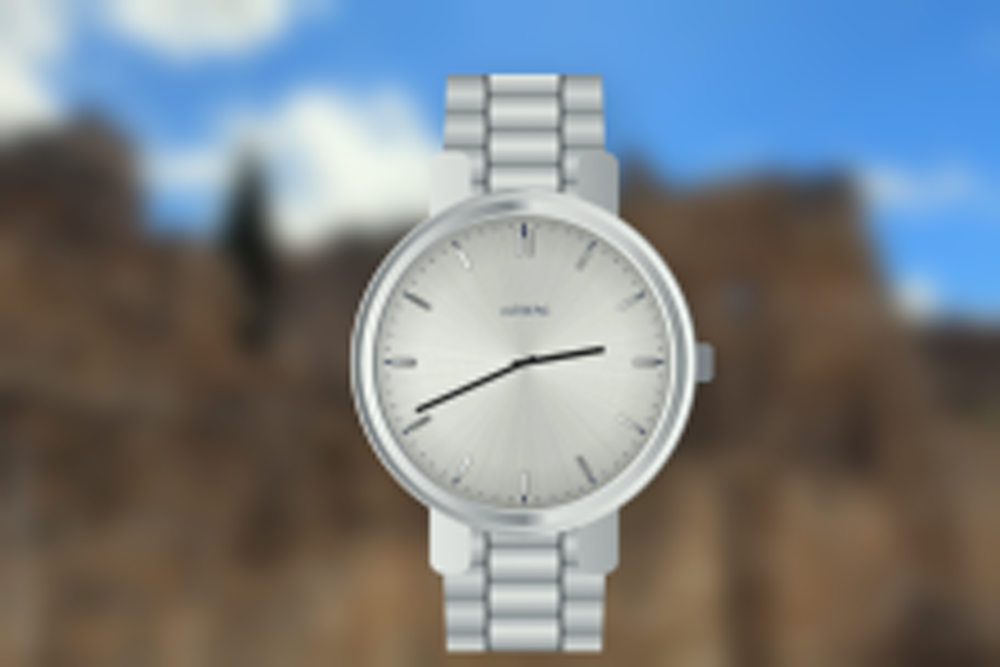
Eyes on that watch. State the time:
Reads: 2:41
